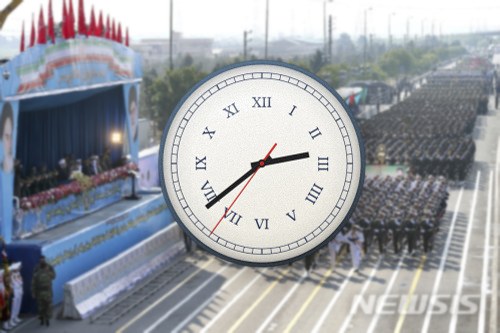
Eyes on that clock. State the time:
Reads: 2:38:36
